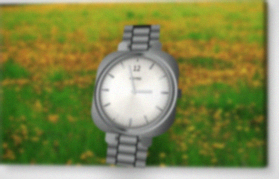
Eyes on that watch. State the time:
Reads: 2:57
